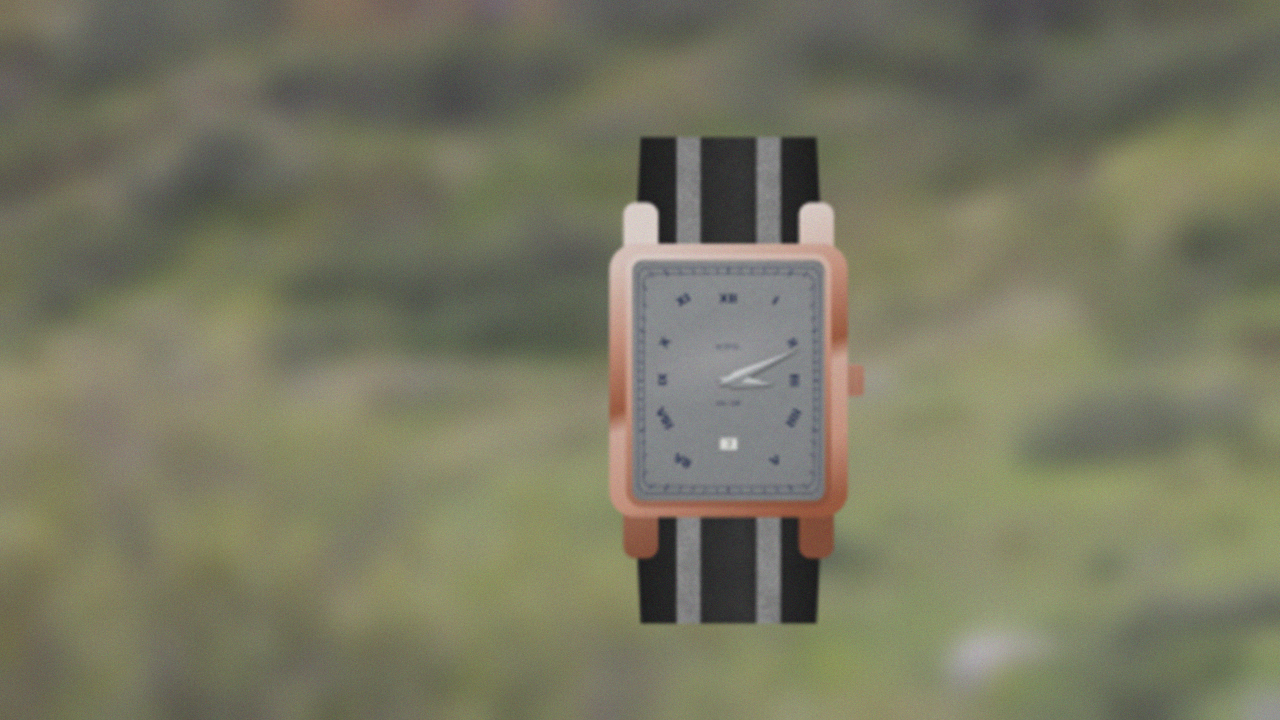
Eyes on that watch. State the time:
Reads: 3:11
